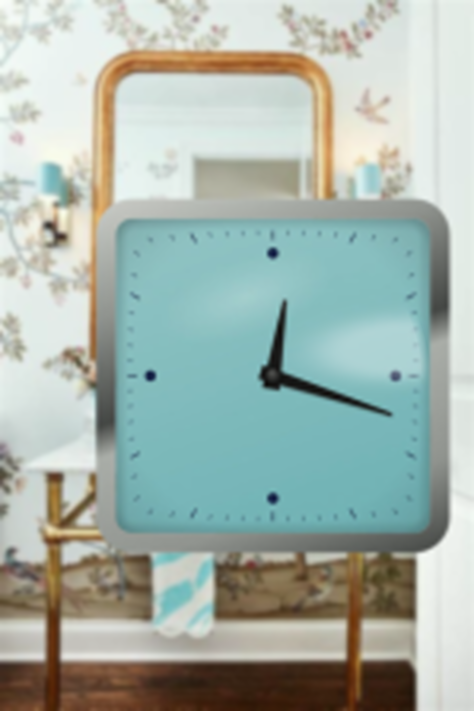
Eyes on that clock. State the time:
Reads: 12:18
